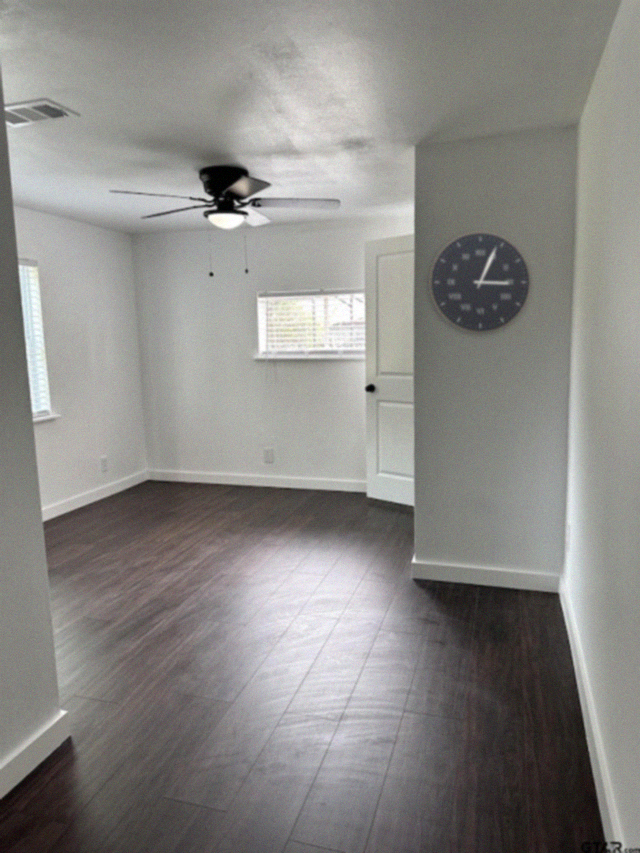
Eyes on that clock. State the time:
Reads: 3:04
